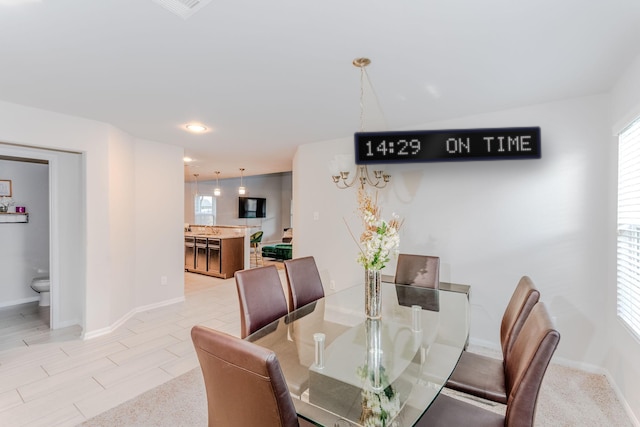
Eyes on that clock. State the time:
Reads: 14:29
